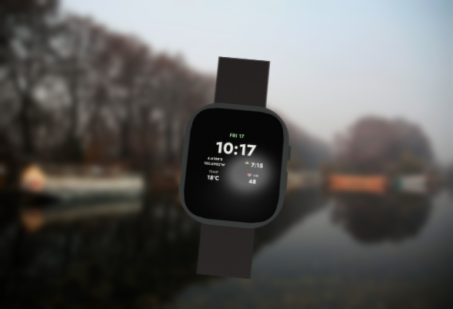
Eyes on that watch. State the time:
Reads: 10:17
